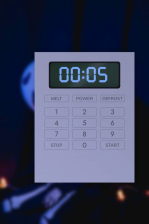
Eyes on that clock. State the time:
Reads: 0:05
